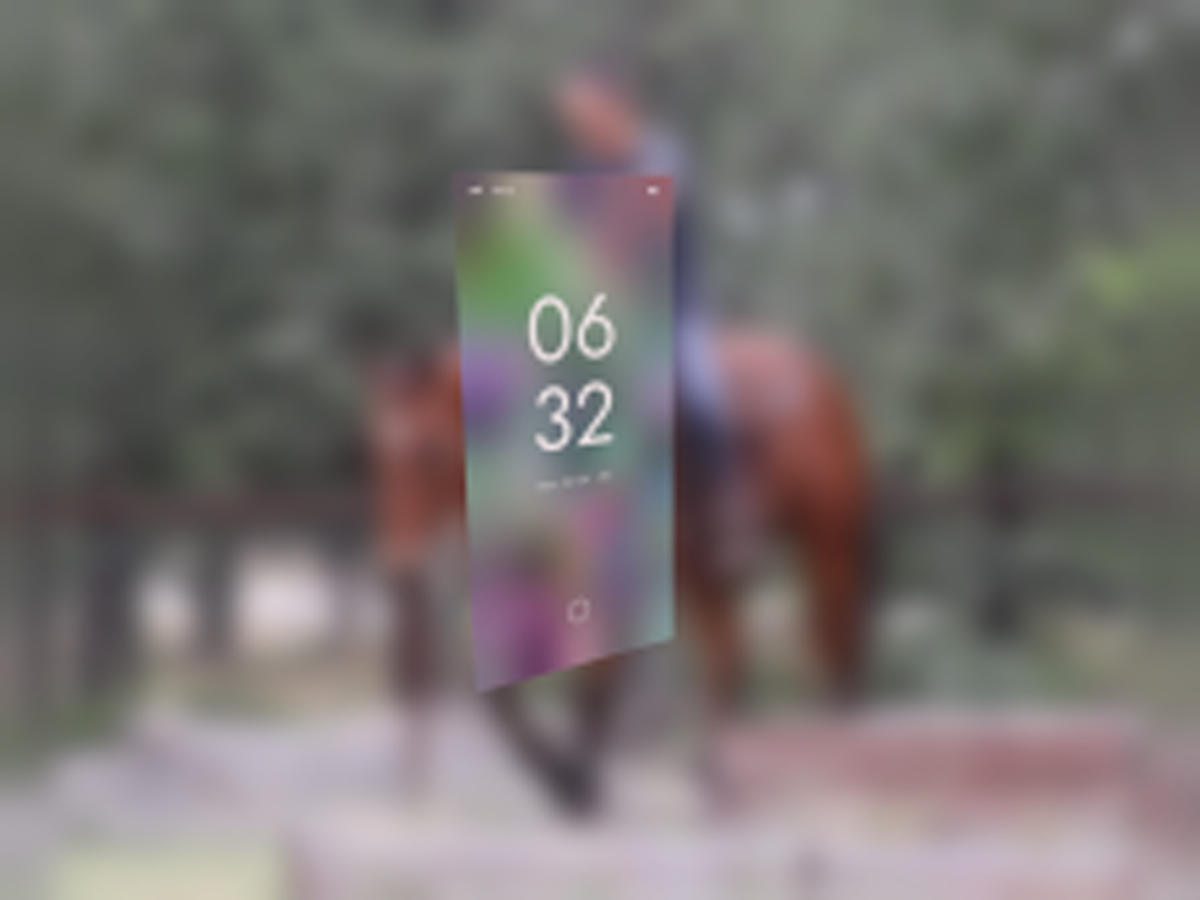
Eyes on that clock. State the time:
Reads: 6:32
